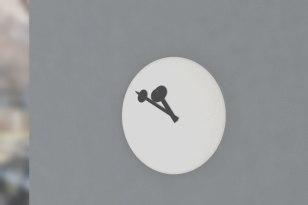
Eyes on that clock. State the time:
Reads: 10:50
